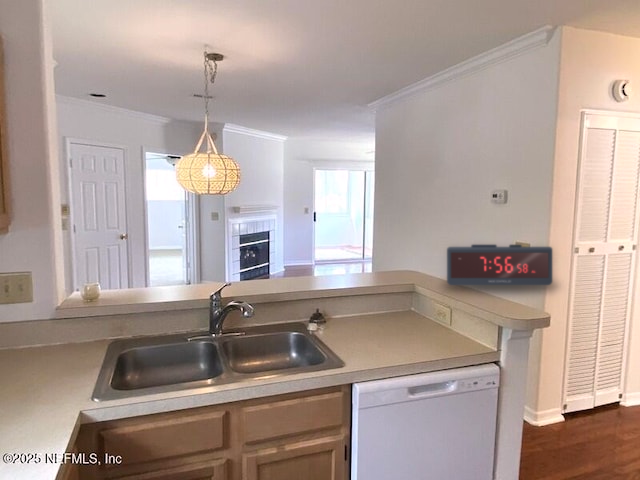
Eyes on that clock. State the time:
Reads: 7:56
